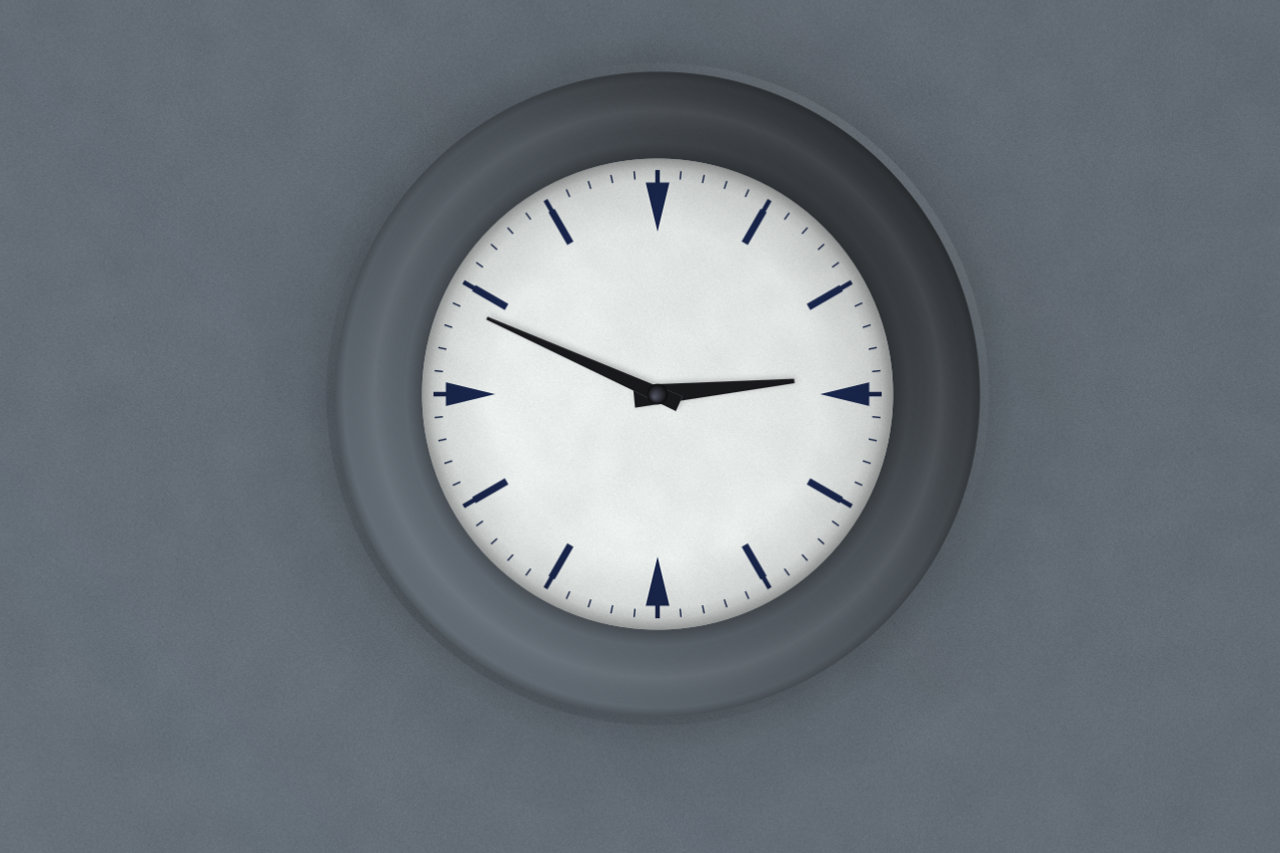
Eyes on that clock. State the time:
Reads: 2:49
